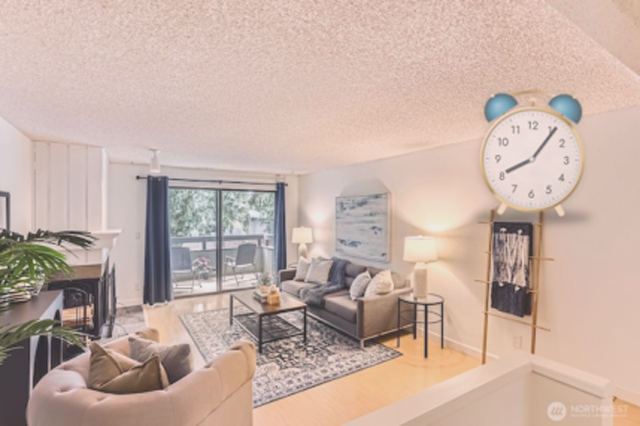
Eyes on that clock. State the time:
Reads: 8:06
